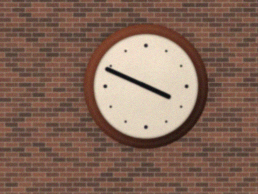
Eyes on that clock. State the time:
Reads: 3:49
